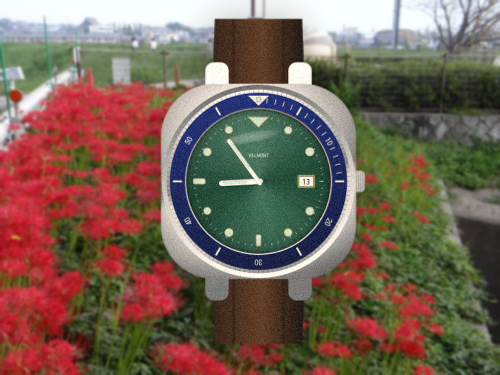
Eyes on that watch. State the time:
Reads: 8:54
